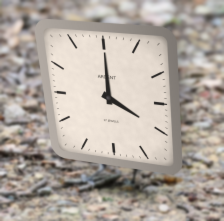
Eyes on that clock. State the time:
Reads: 4:00
